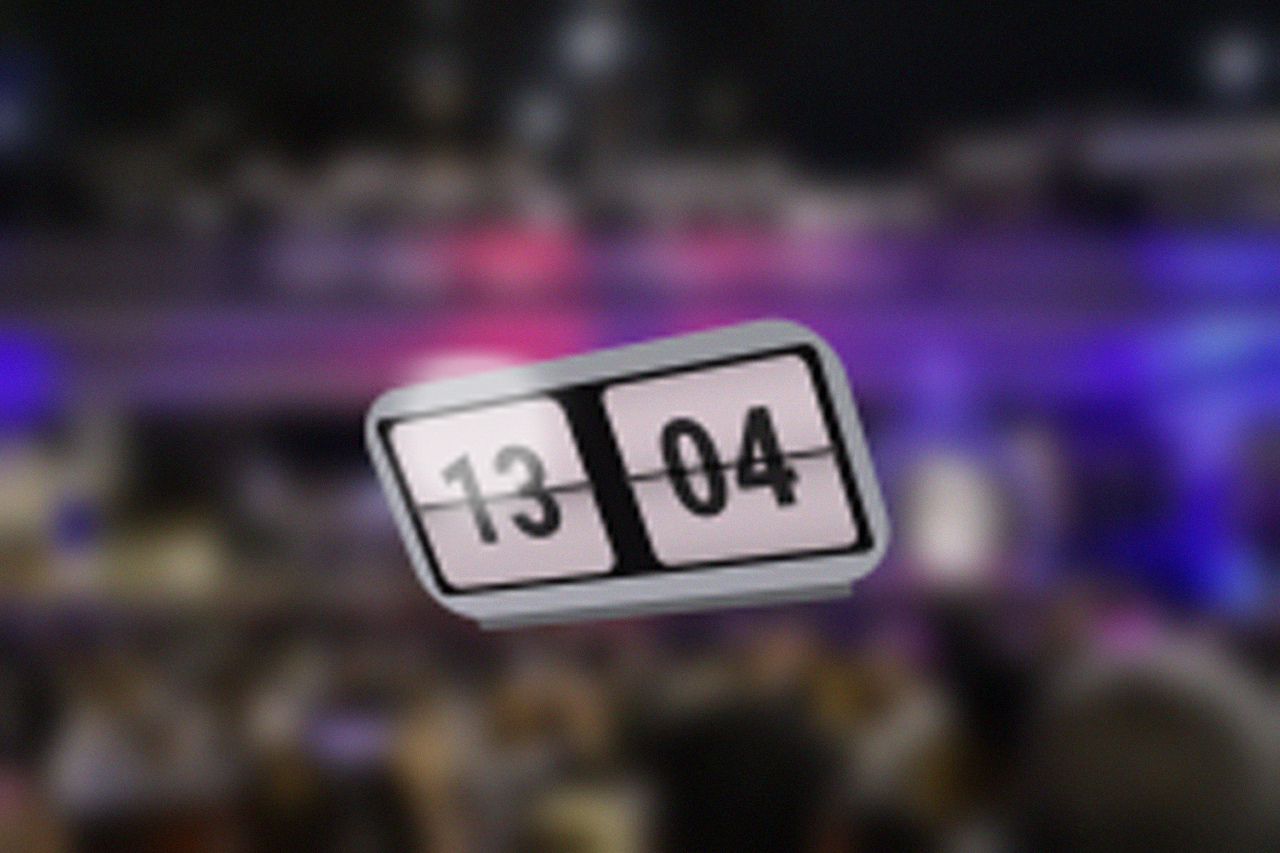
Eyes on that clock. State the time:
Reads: 13:04
